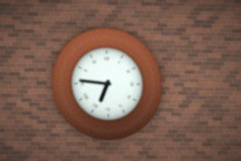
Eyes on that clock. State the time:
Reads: 6:46
